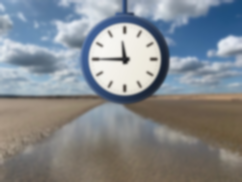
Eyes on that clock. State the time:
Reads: 11:45
